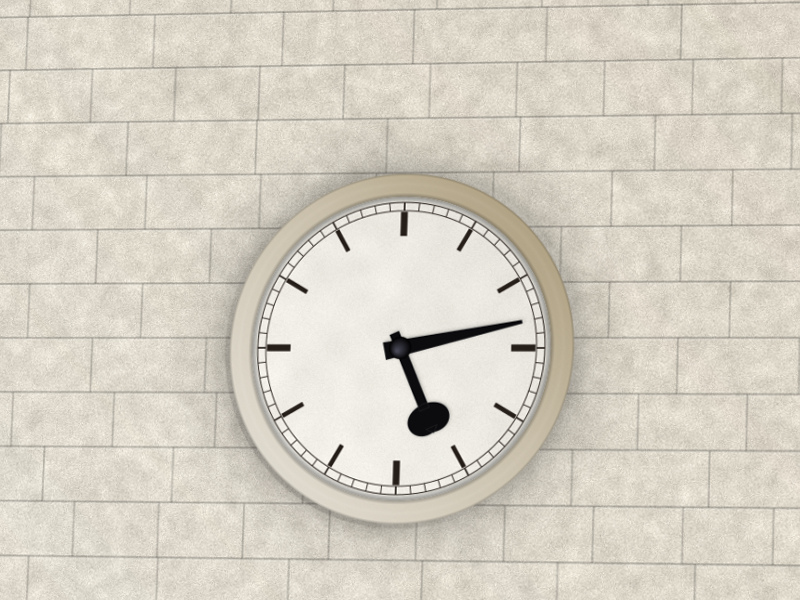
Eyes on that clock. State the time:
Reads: 5:13
